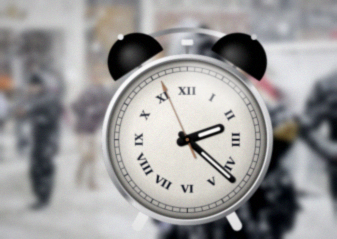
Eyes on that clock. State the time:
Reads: 2:21:56
